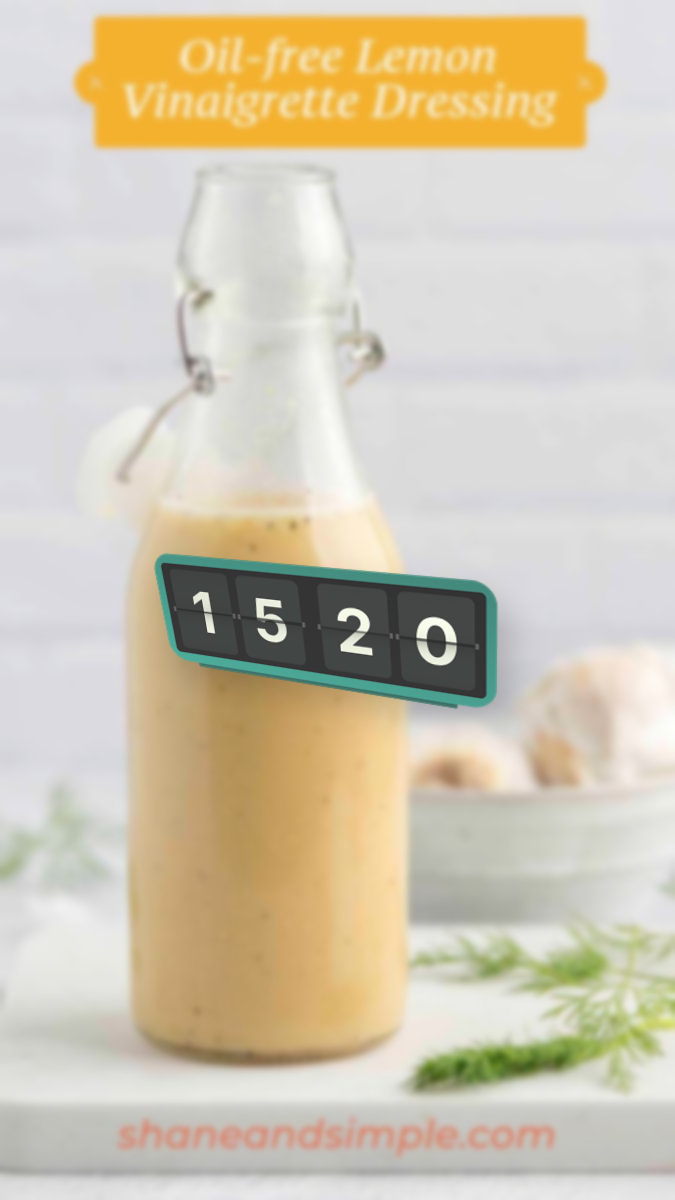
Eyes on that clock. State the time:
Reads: 15:20
